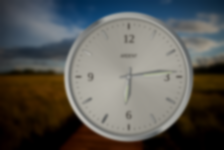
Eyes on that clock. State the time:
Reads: 6:14
